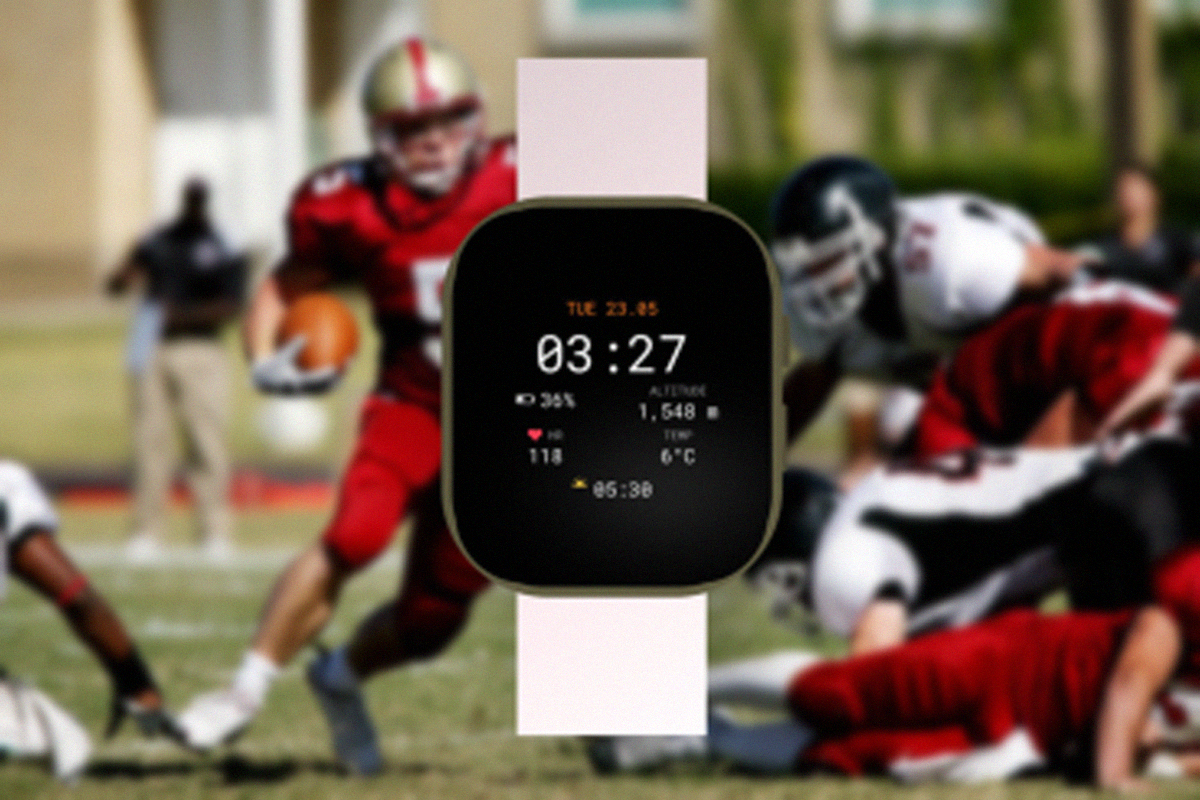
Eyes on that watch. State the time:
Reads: 3:27
